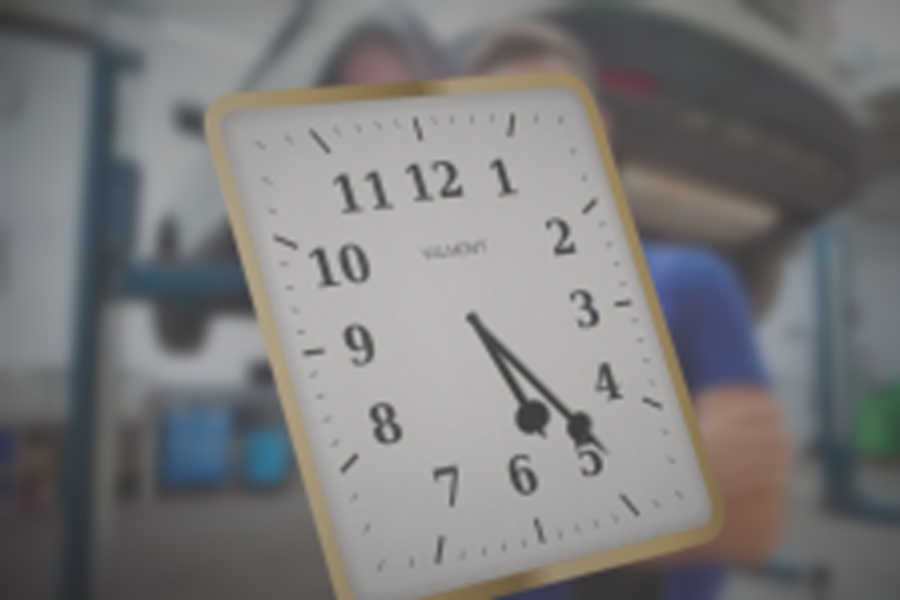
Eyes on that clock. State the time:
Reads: 5:24
